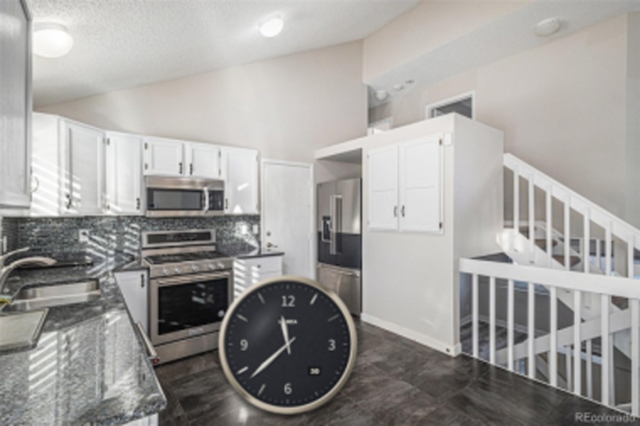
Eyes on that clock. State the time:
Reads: 11:38
